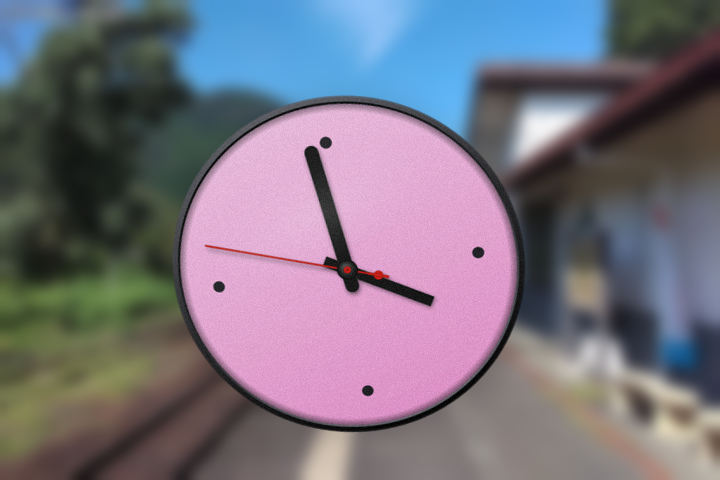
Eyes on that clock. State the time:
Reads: 3:58:48
